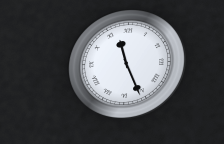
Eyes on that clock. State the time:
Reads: 11:26
